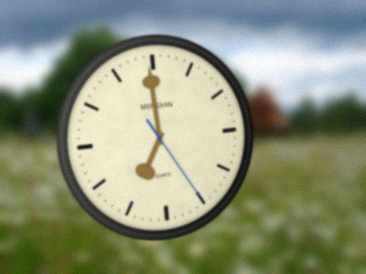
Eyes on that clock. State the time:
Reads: 6:59:25
